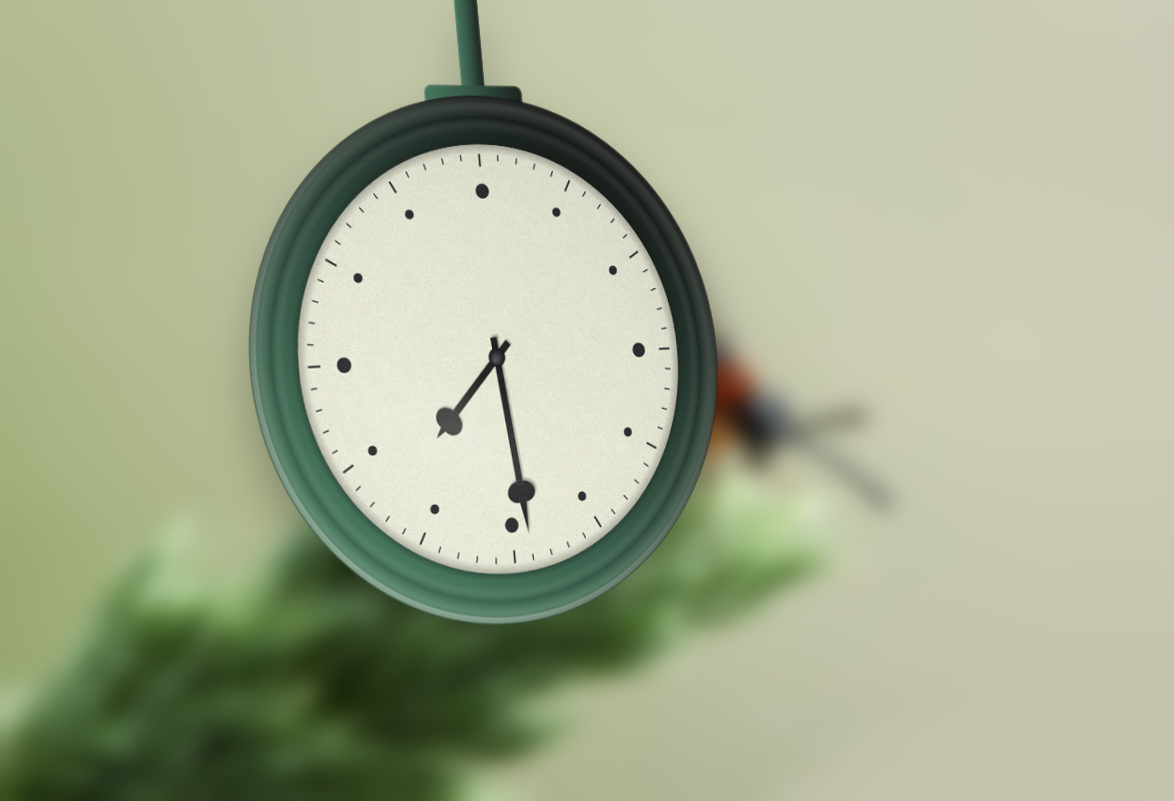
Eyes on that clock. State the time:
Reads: 7:29
